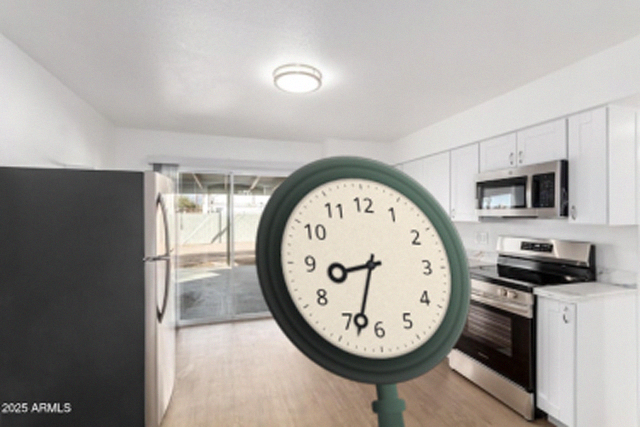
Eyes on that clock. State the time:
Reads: 8:33
